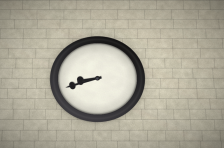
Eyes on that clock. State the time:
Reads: 8:42
